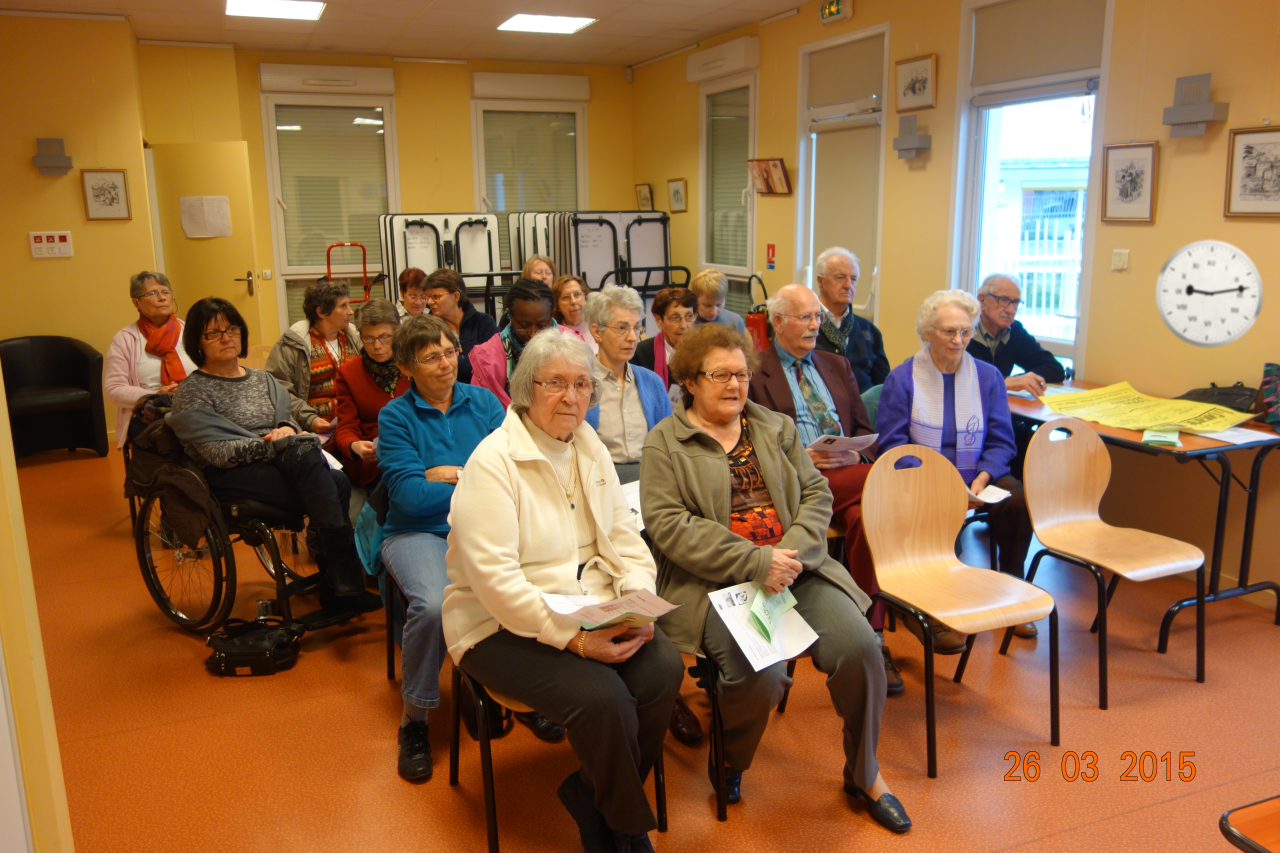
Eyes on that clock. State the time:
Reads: 9:13
